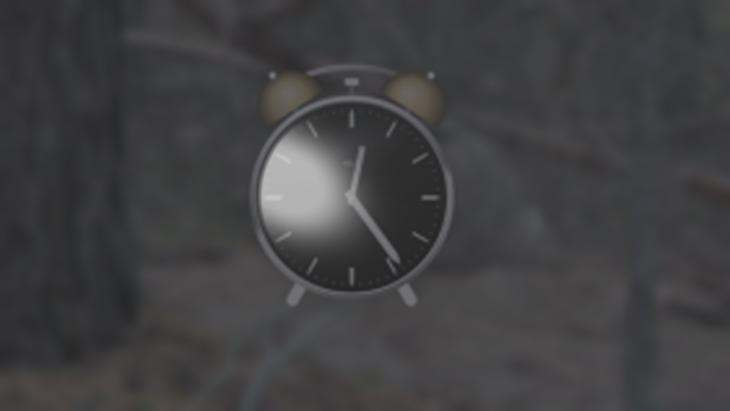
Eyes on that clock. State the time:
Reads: 12:24
